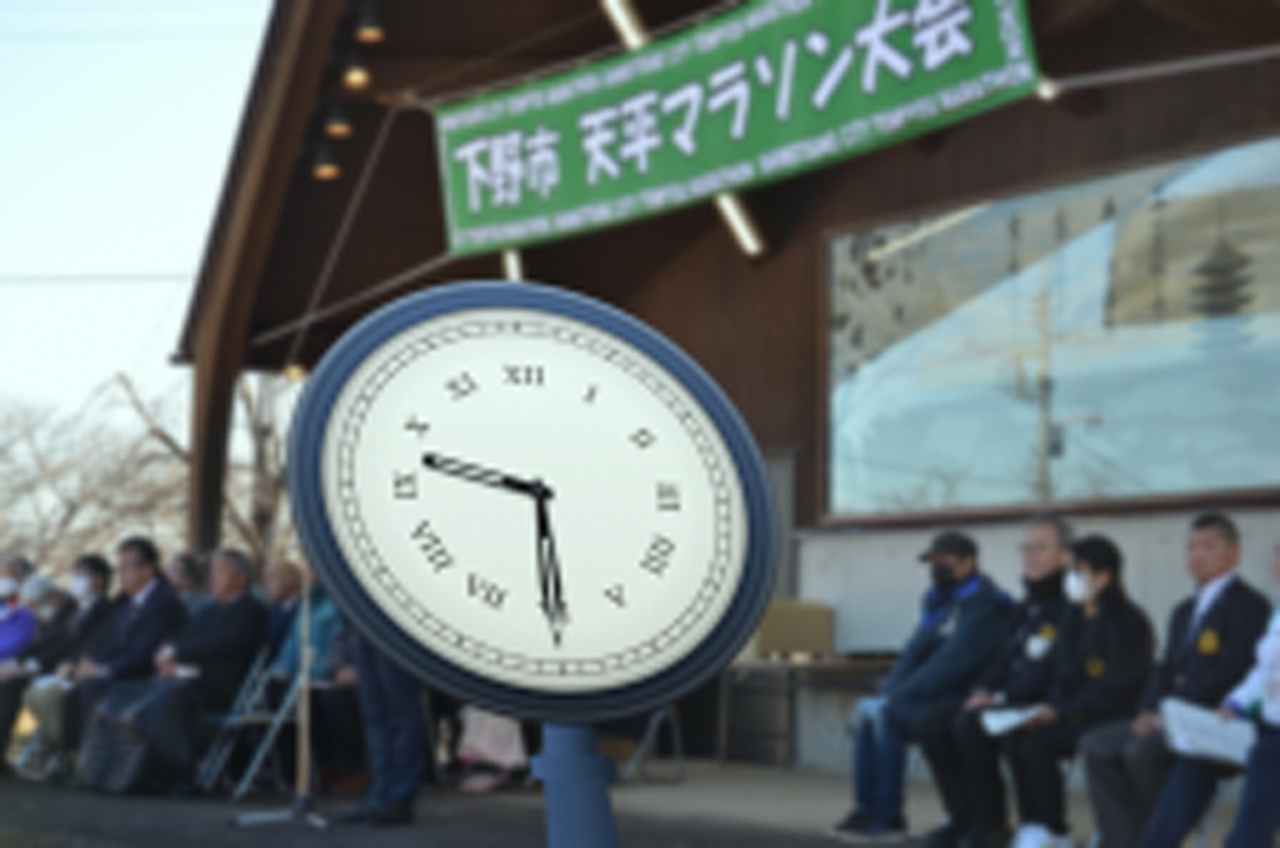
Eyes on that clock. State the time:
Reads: 9:30
